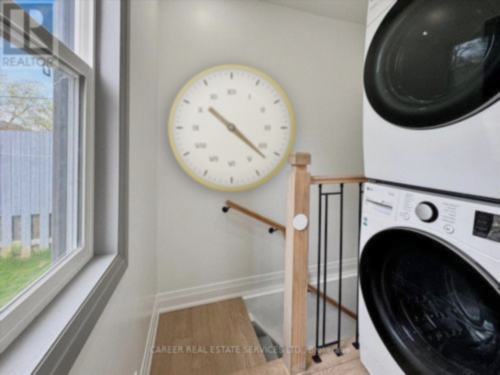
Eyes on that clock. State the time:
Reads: 10:22
